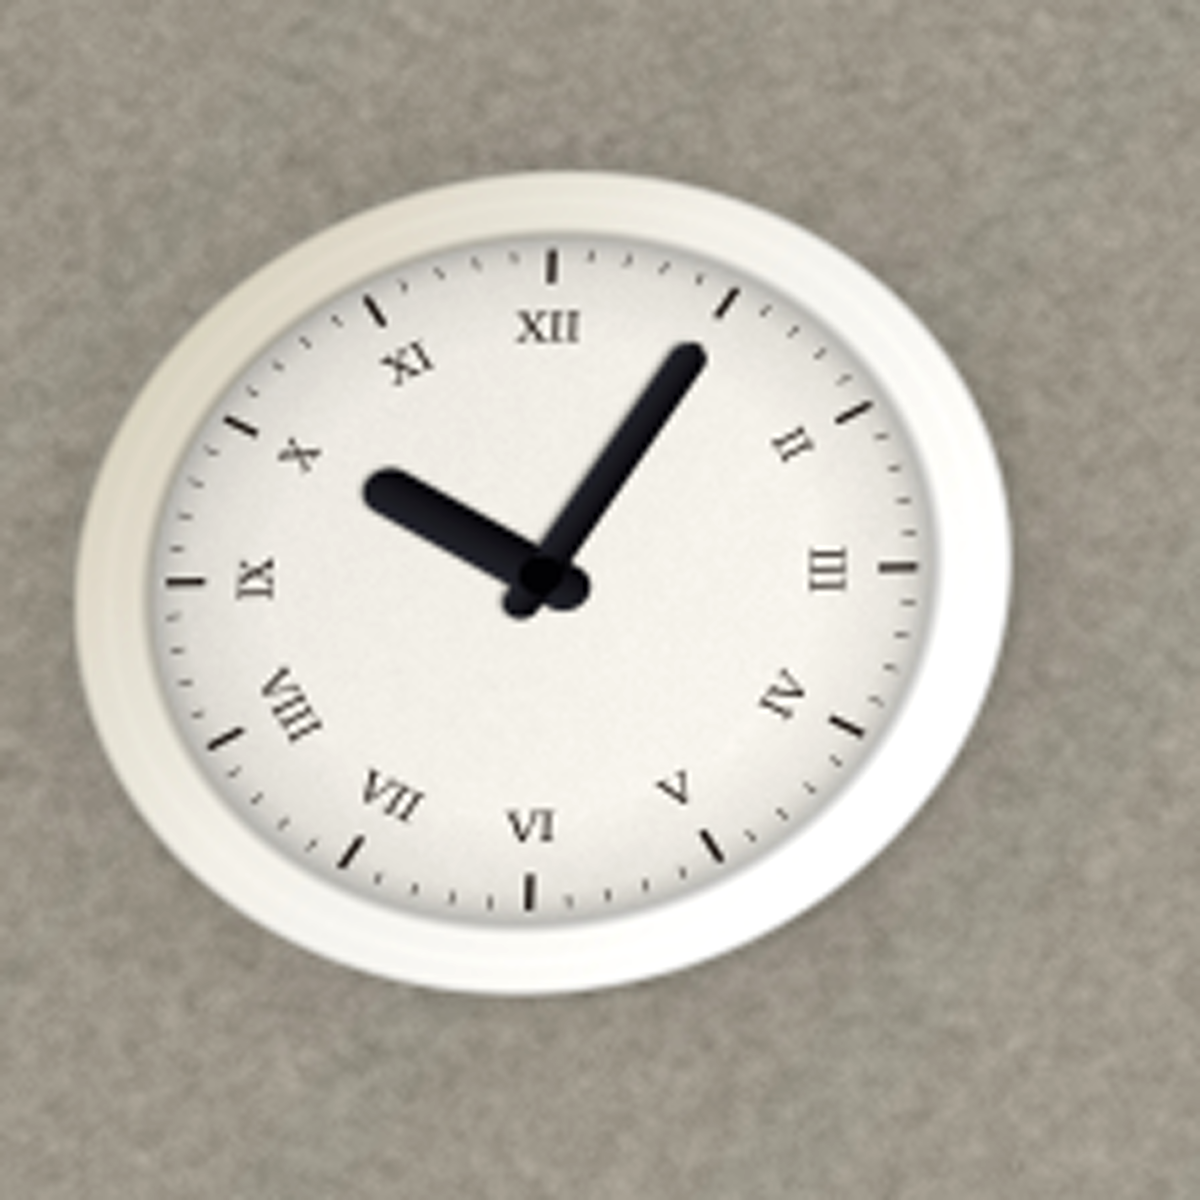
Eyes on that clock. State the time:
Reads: 10:05
